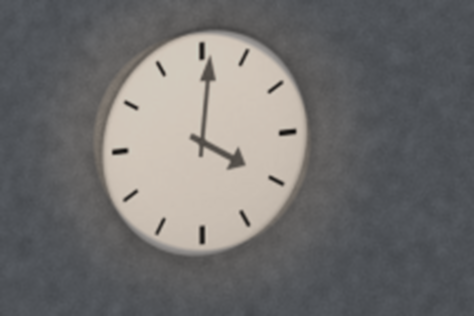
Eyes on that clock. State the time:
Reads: 4:01
